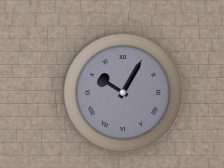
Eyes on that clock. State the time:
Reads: 10:05
